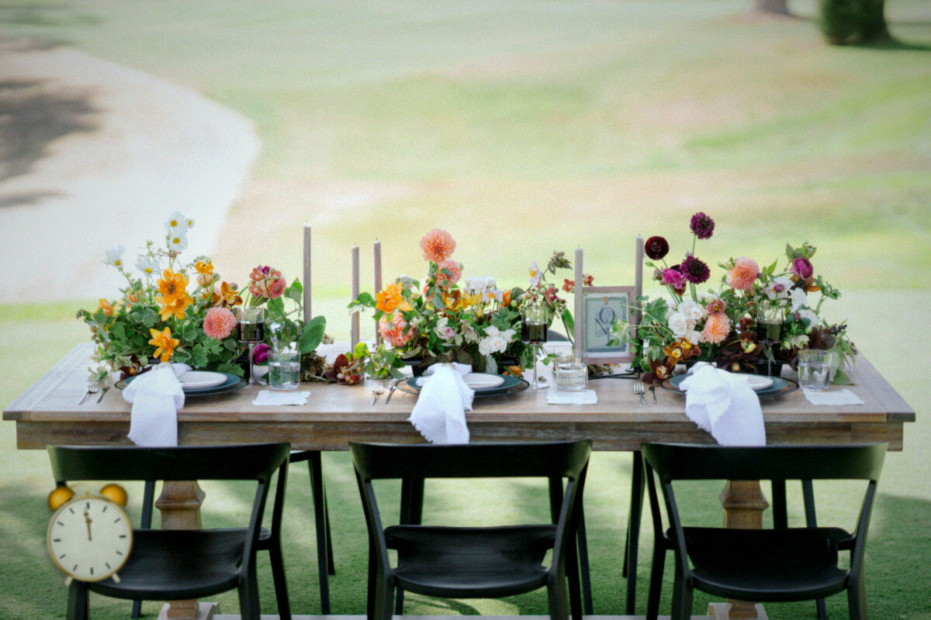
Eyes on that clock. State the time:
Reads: 11:59
